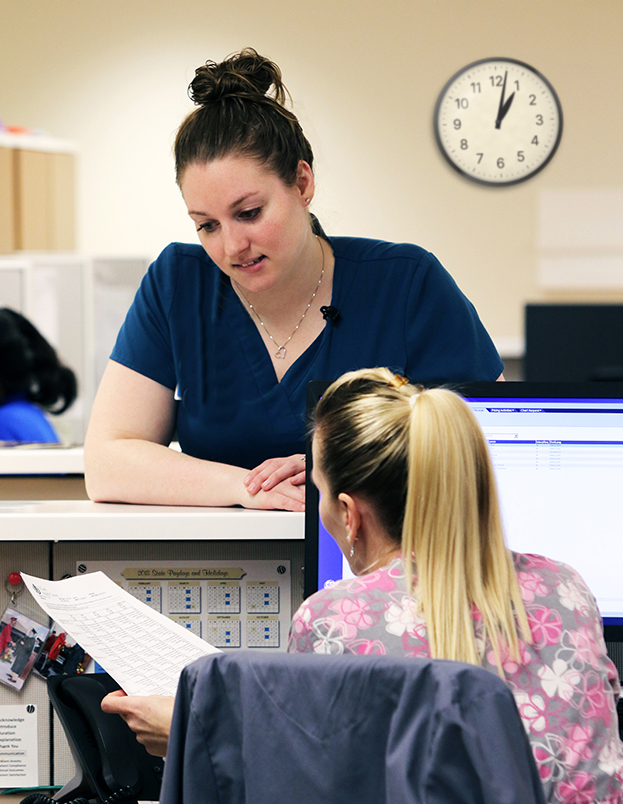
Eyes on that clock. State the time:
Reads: 1:02
